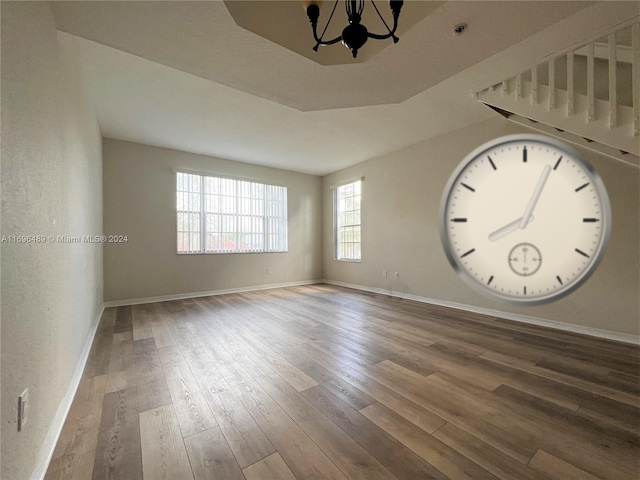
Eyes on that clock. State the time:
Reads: 8:04
